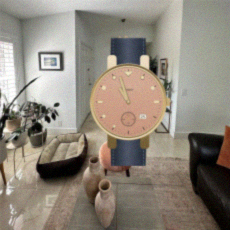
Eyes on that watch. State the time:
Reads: 10:57
